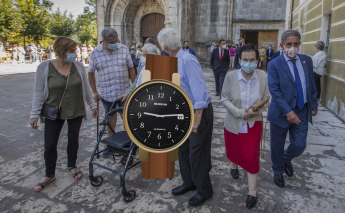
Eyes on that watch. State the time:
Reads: 9:14
